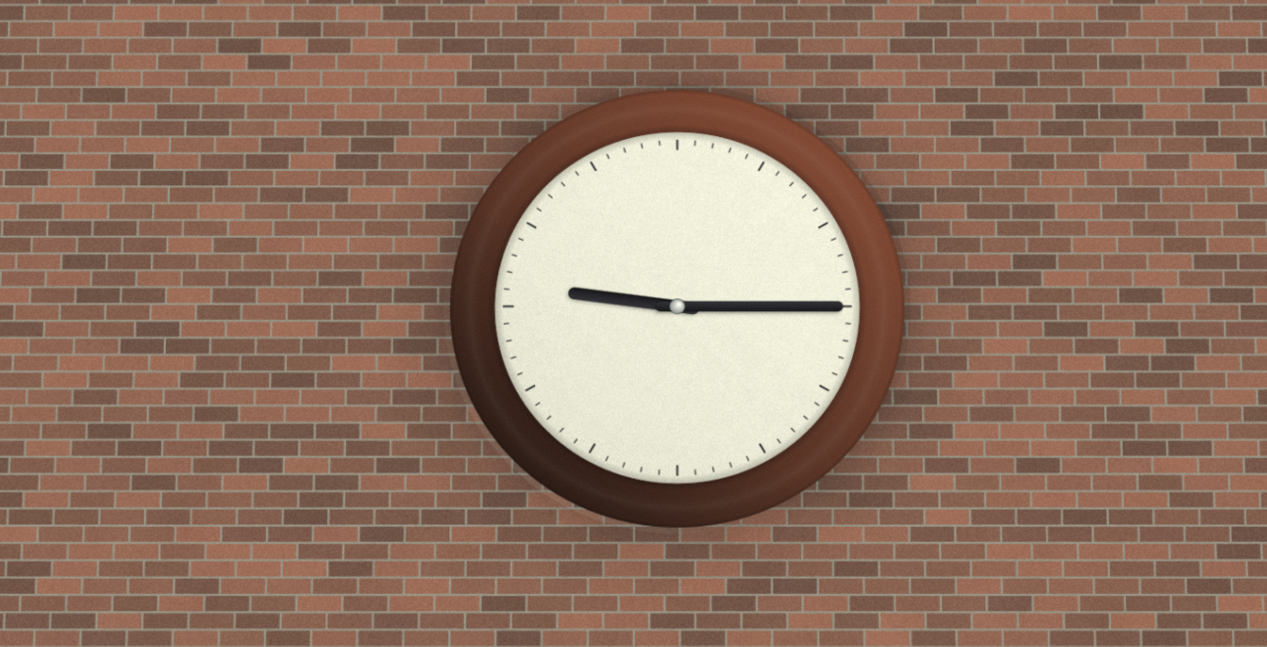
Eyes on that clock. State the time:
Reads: 9:15
